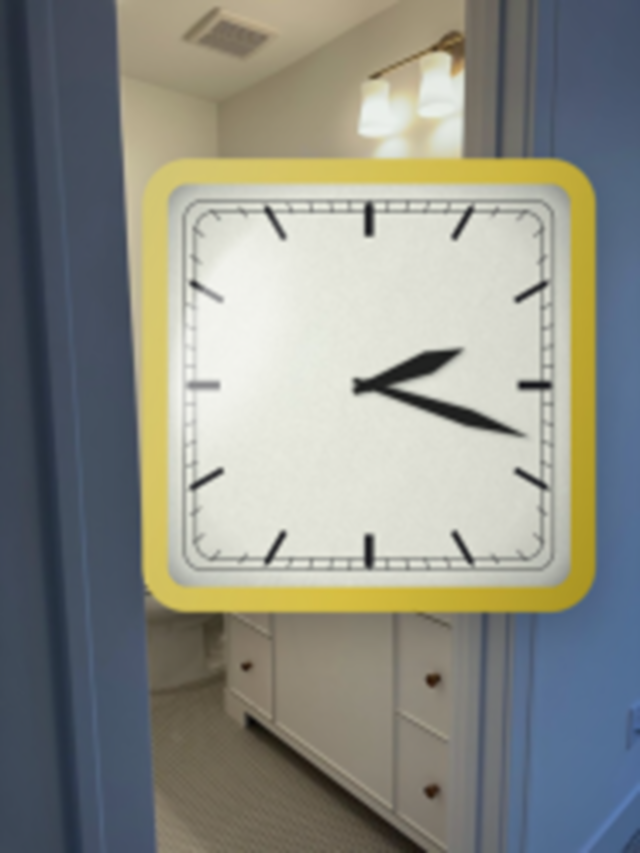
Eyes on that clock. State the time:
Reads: 2:18
